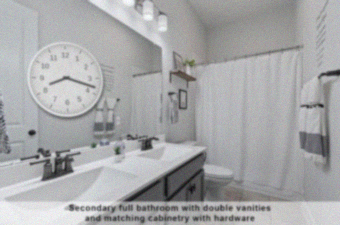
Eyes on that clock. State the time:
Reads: 8:18
